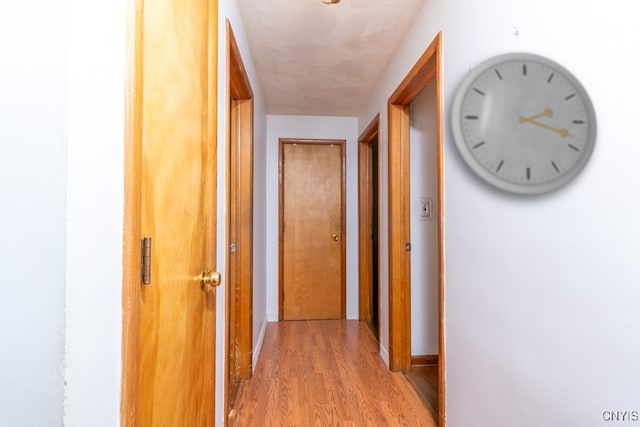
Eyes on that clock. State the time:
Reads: 2:18
